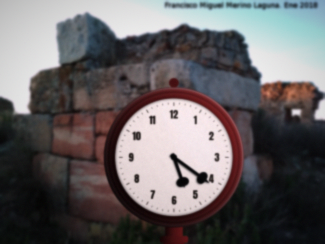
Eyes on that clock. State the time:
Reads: 5:21
